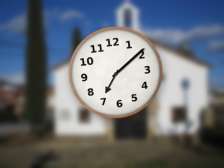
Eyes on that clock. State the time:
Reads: 7:09
